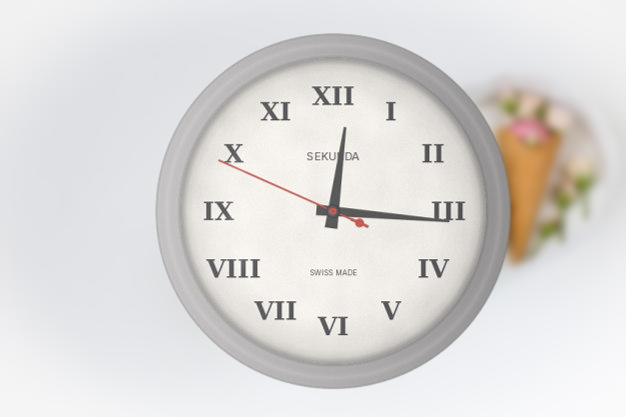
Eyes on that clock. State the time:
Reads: 12:15:49
